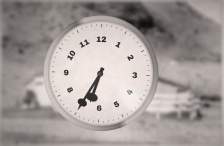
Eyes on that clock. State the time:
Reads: 6:35
